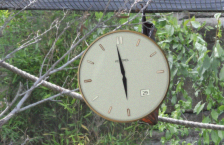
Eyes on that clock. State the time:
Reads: 5:59
